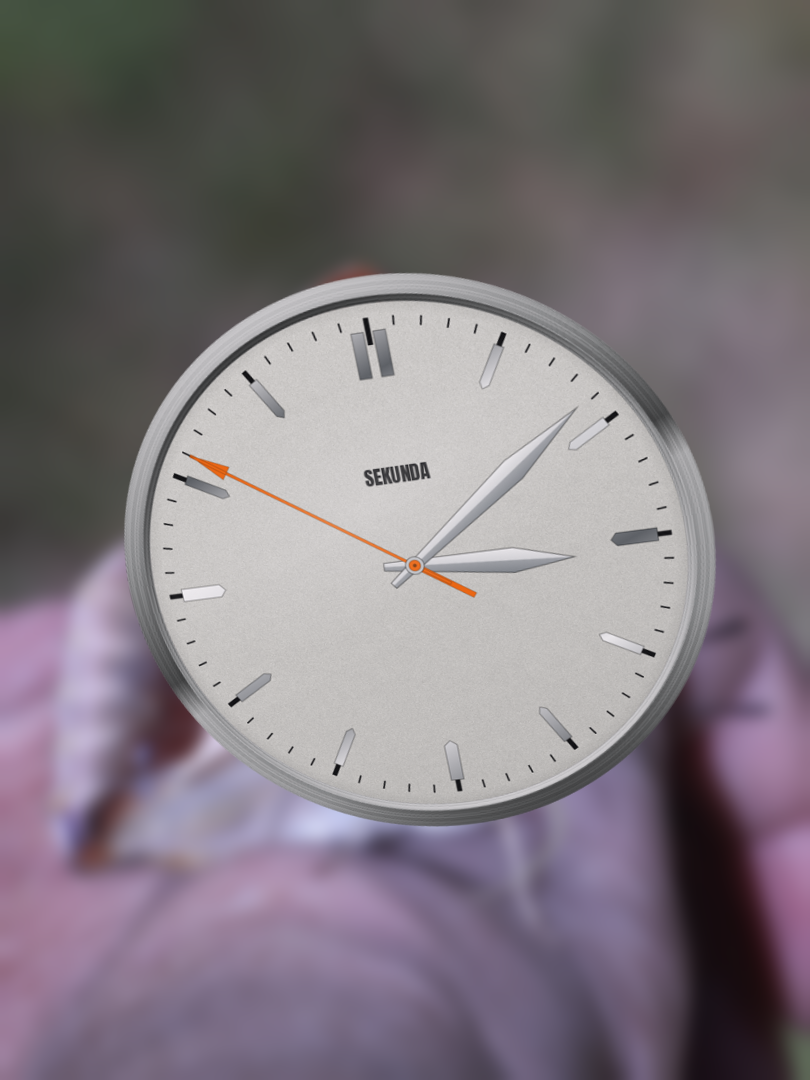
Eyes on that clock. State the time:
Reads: 3:08:51
